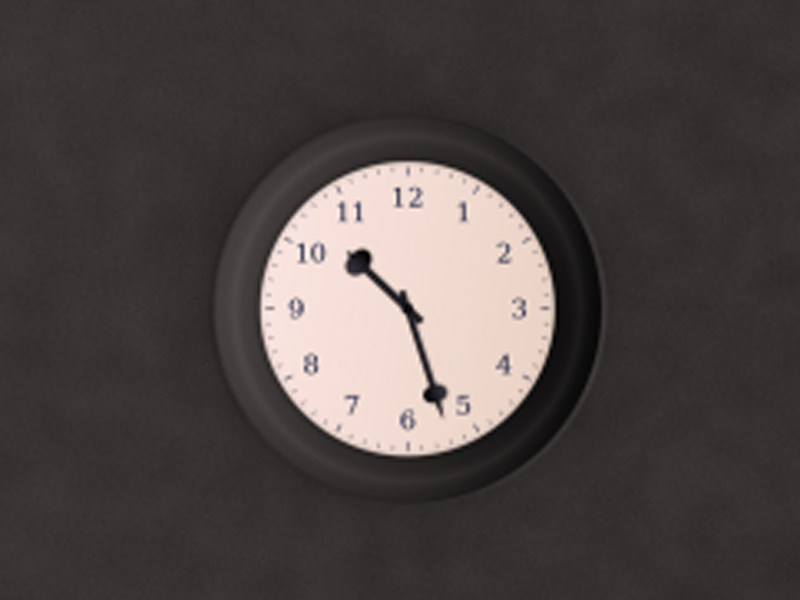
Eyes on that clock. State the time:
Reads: 10:27
